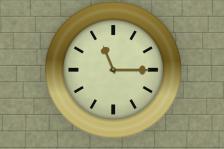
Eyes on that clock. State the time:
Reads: 11:15
